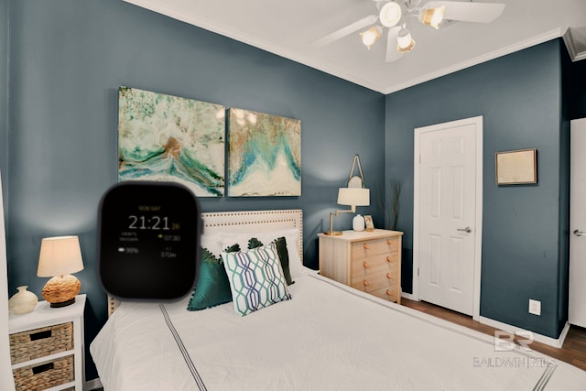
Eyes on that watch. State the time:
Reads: 21:21
